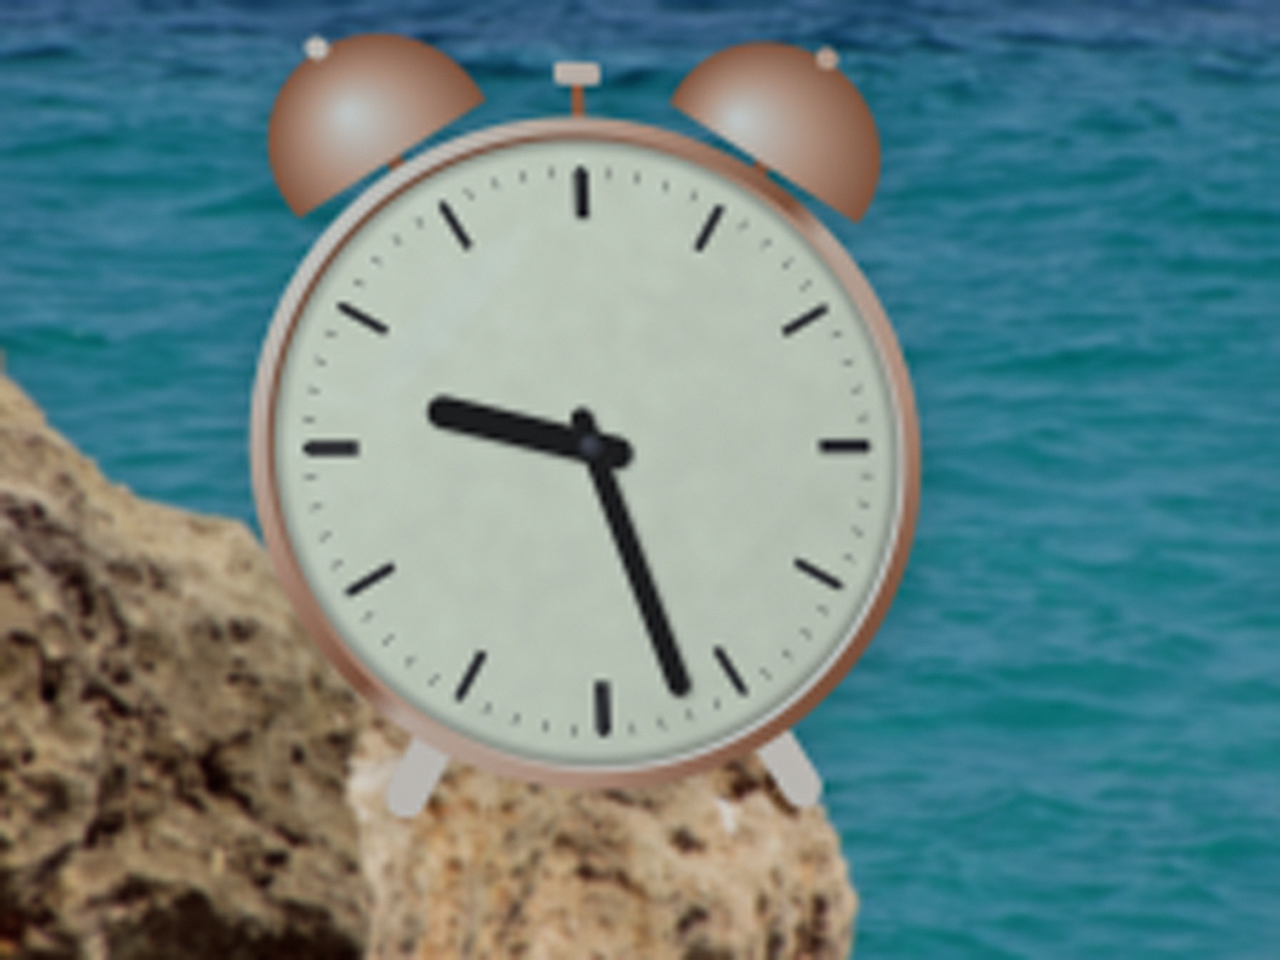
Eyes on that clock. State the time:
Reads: 9:27
